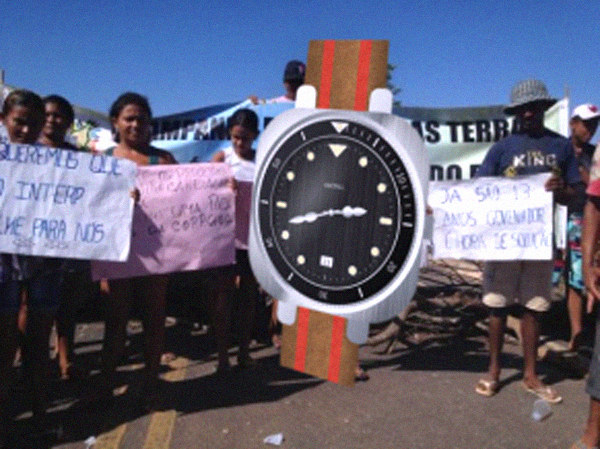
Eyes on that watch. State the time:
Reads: 2:42
